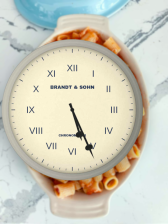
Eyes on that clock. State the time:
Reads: 5:26
